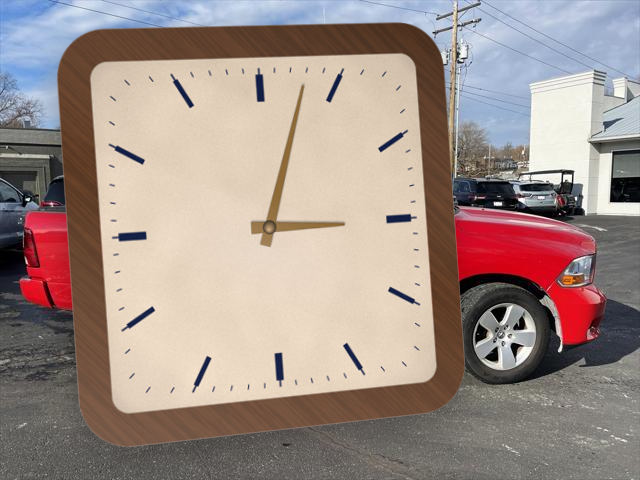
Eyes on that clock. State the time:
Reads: 3:03
